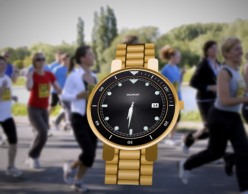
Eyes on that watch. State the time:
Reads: 6:31
